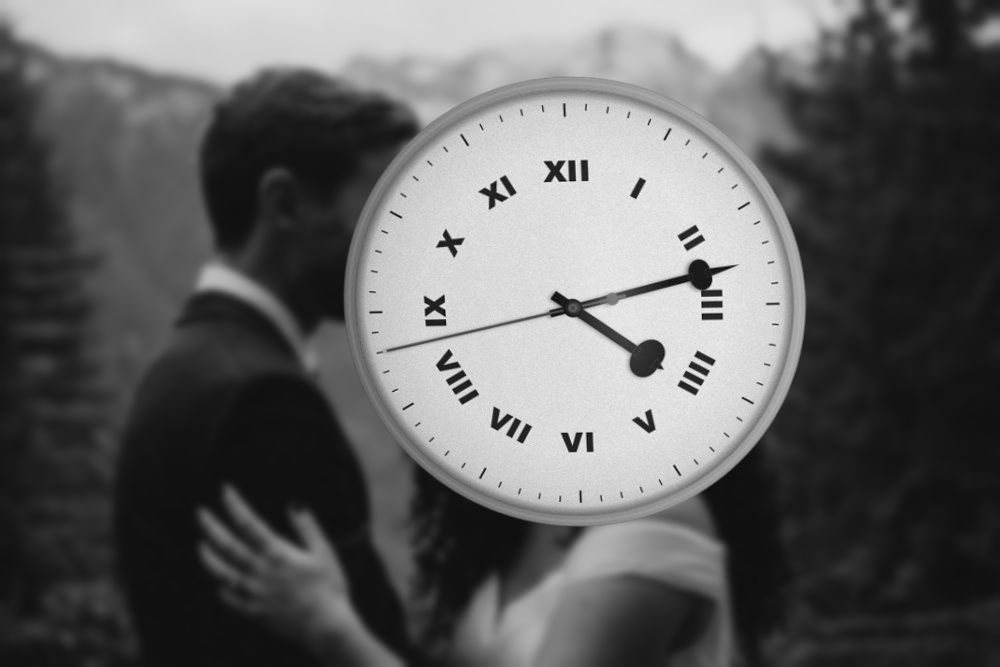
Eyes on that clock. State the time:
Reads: 4:12:43
